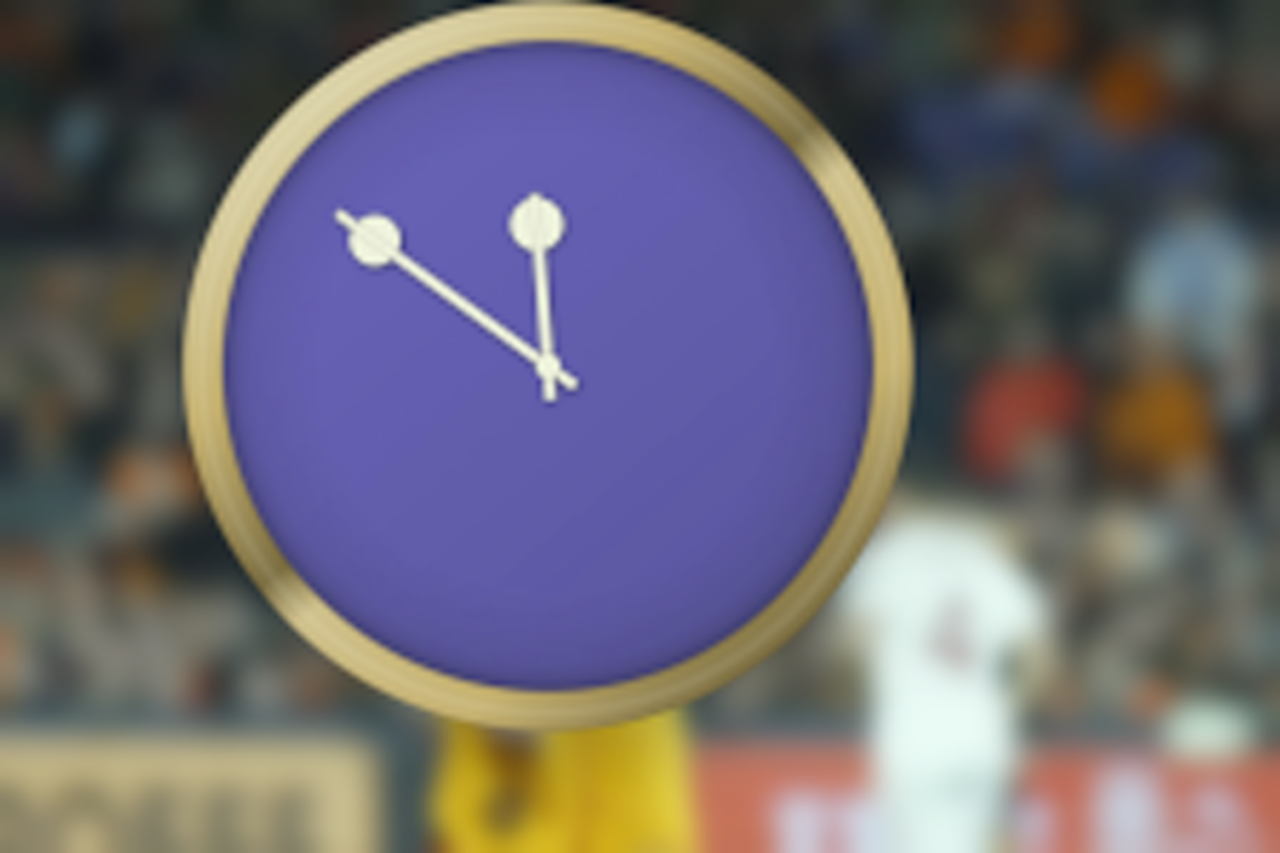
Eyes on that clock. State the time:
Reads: 11:51
